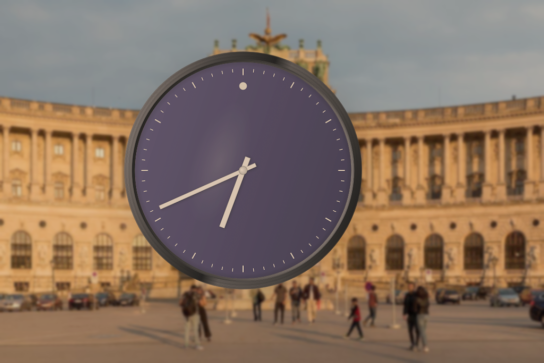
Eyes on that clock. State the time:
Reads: 6:41
